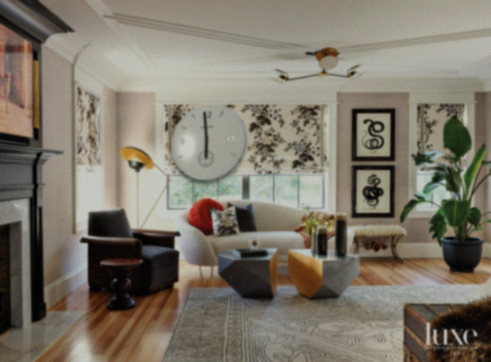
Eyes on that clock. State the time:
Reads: 5:59
